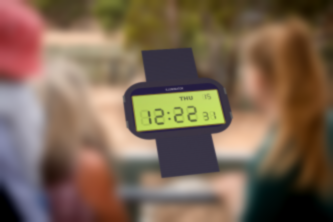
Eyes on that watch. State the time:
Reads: 12:22
